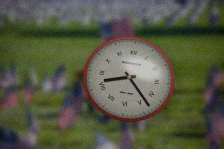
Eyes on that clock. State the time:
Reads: 8:23
